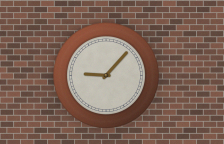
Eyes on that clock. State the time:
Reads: 9:07
